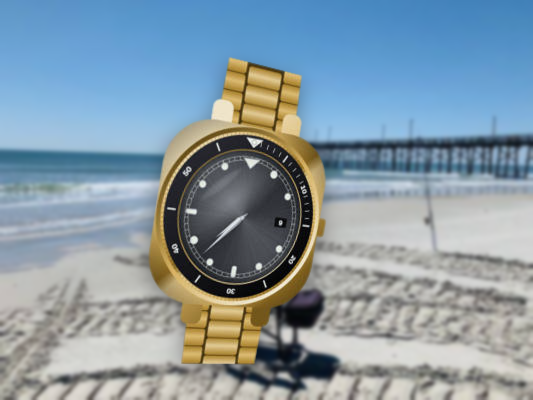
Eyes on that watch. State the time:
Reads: 7:37
